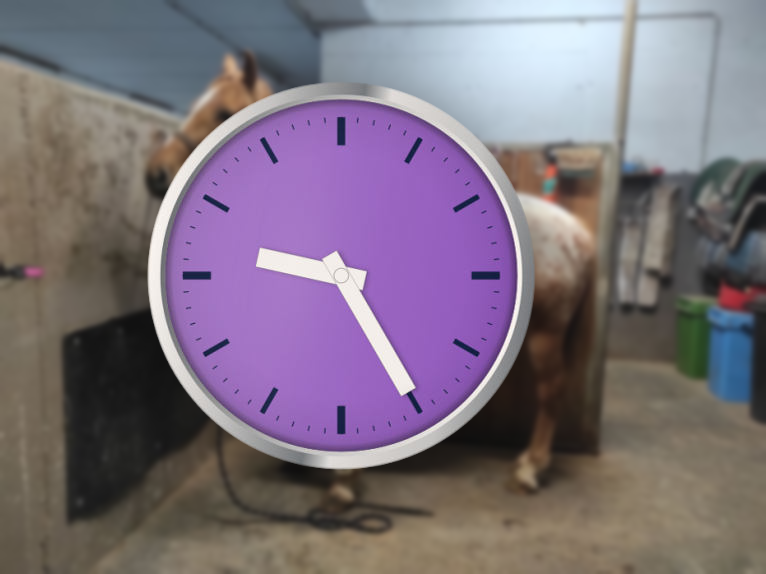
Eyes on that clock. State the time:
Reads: 9:25
